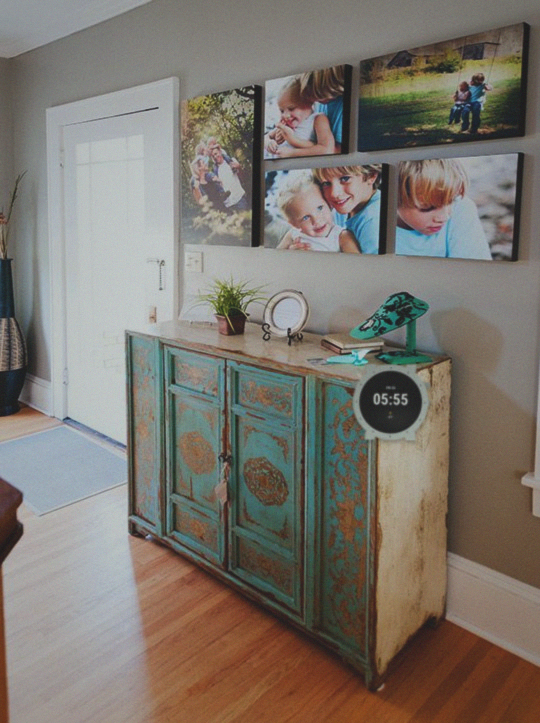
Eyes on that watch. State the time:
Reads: 5:55
